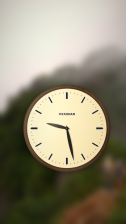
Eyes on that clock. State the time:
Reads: 9:28
